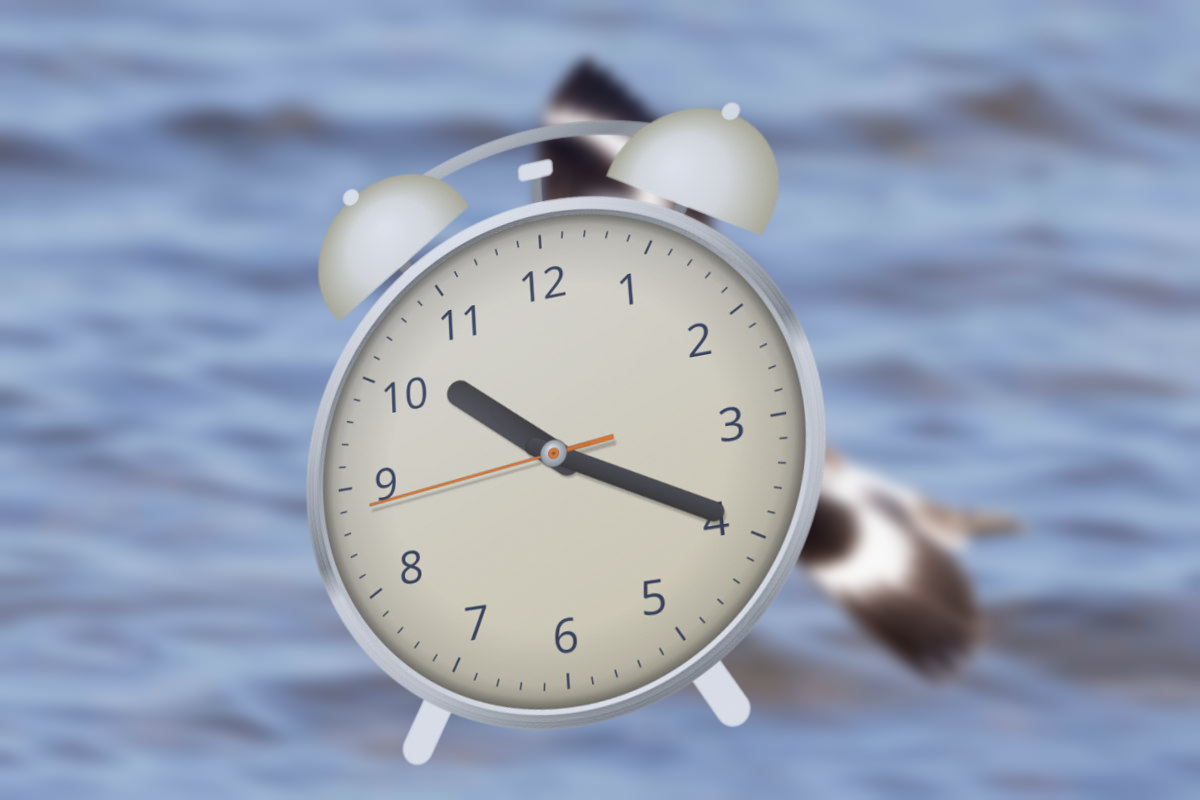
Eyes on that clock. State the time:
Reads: 10:19:44
